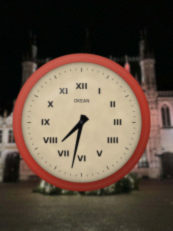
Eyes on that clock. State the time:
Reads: 7:32
